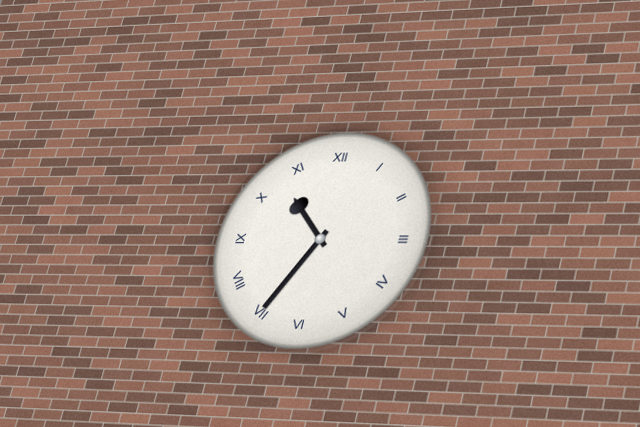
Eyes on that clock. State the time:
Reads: 10:35
